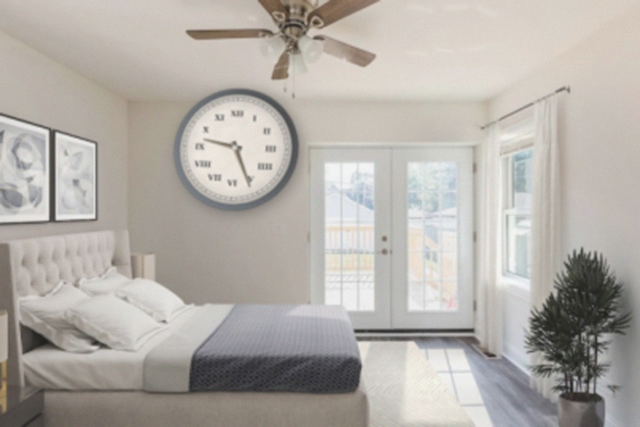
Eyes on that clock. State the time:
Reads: 9:26
